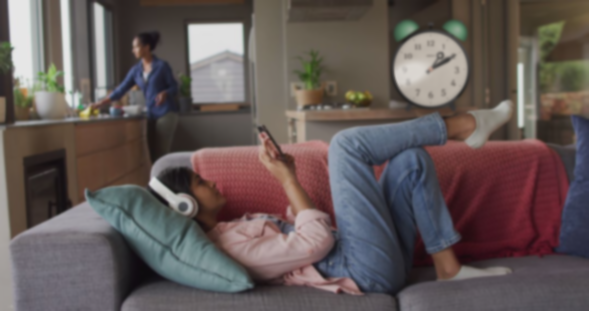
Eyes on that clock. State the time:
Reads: 1:10
